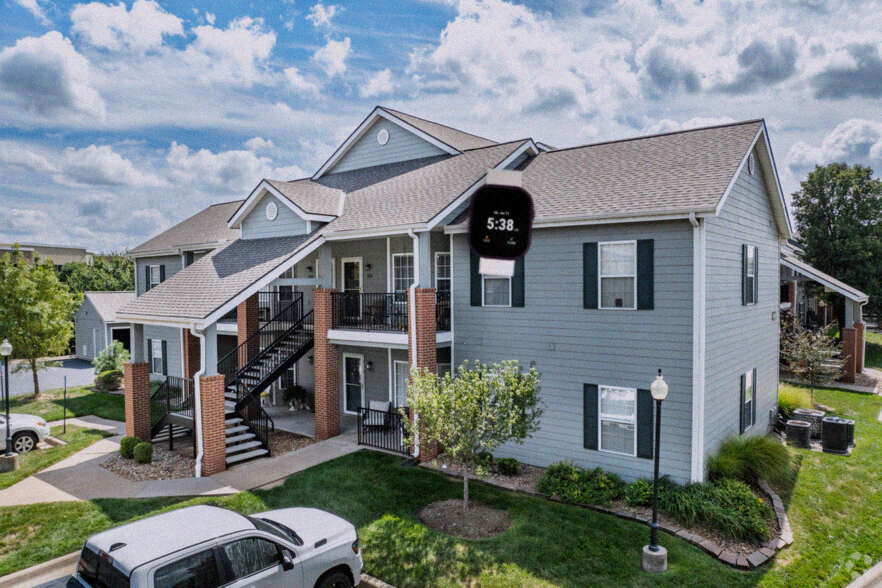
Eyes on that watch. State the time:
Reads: 5:38
